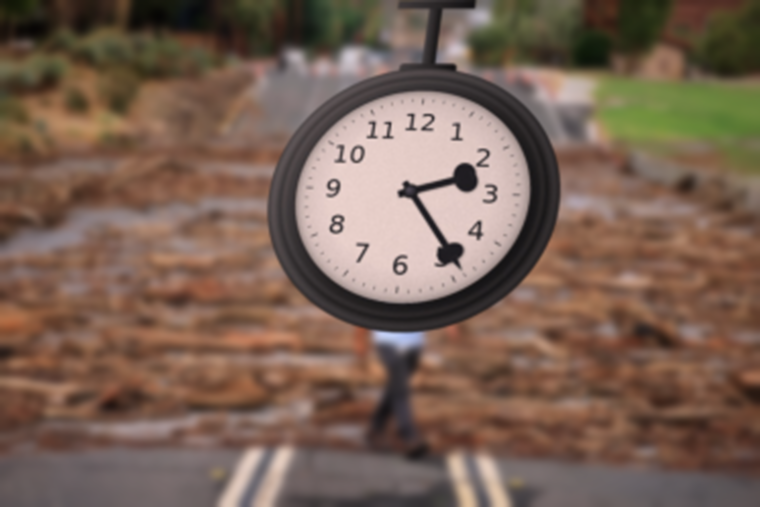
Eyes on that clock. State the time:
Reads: 2:24
